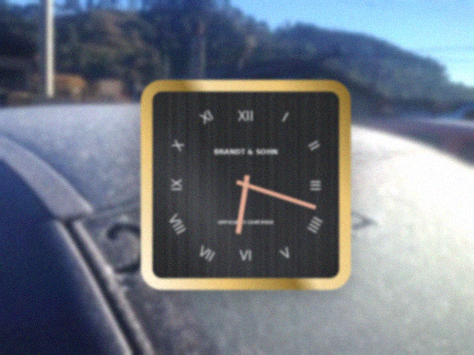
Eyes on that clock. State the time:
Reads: 6:18
